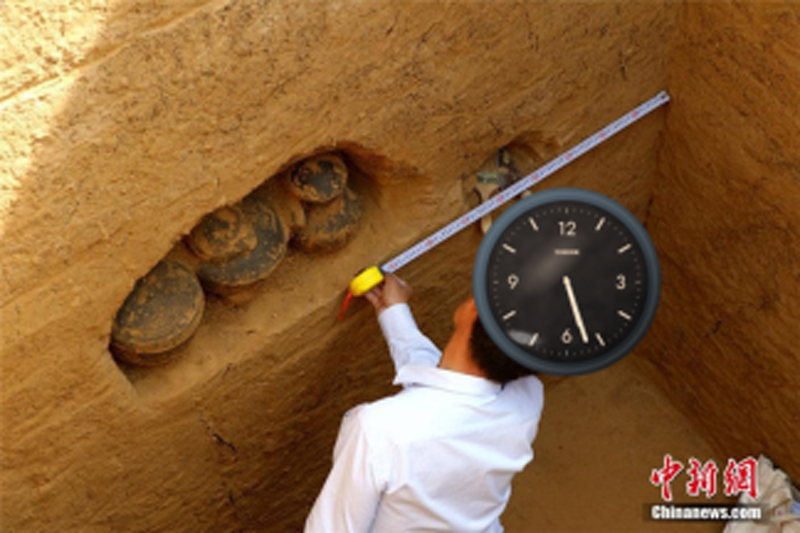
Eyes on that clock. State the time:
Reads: 5:27
